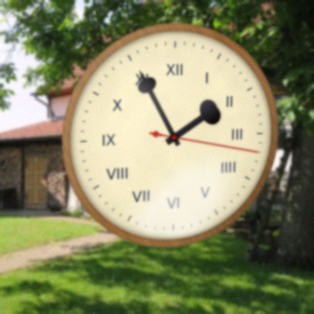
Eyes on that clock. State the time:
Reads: 1:55:17
